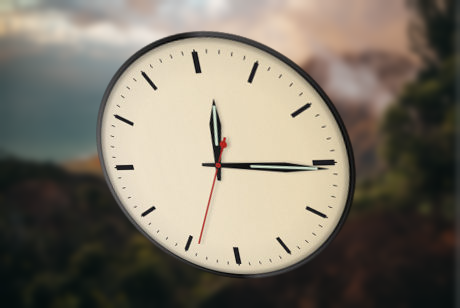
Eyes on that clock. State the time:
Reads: 12:15:34
